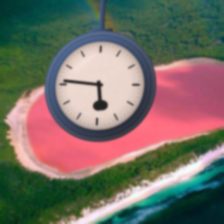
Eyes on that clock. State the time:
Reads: 5:46
